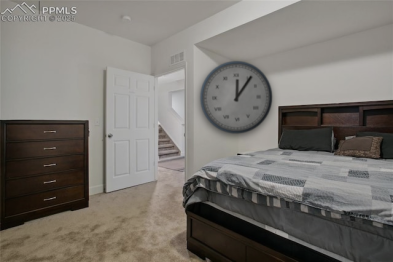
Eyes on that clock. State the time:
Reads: 12:06
